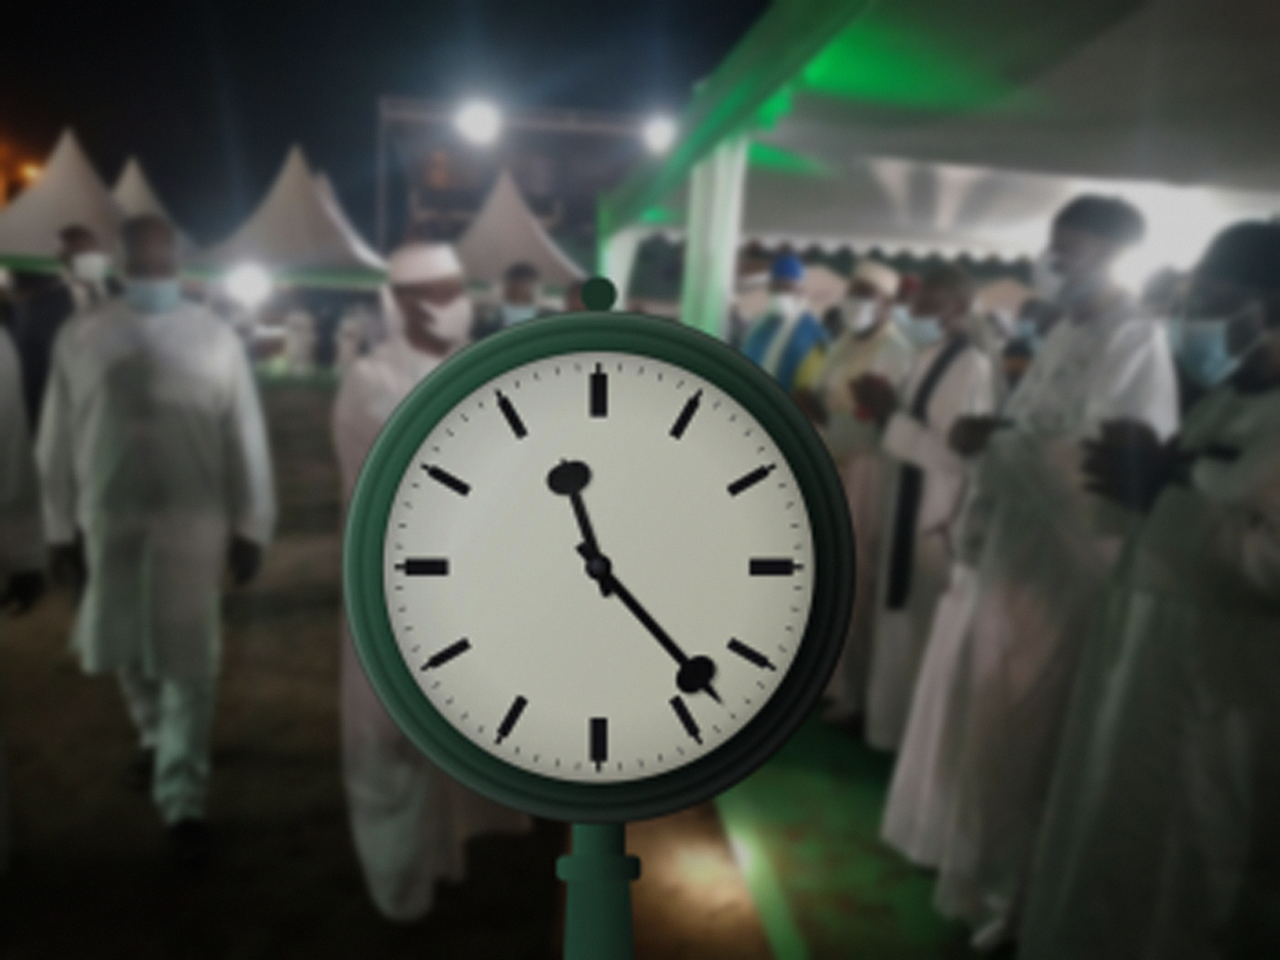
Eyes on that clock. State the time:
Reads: 11:23
